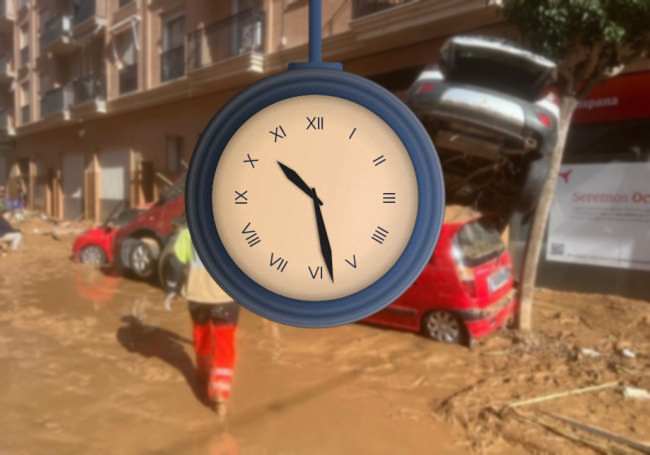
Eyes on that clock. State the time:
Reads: 10:28
